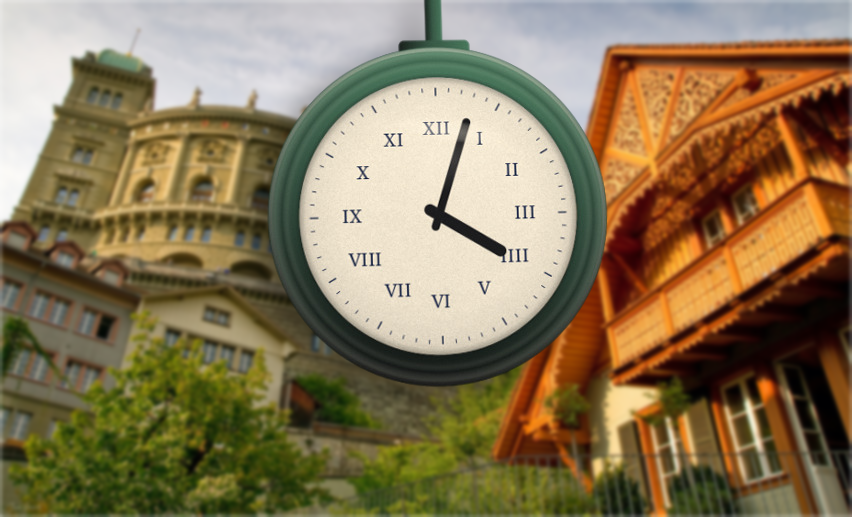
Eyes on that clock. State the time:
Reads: 4:03
